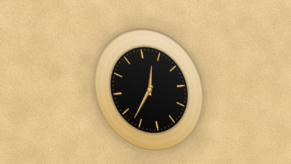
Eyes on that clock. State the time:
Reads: 12:37
